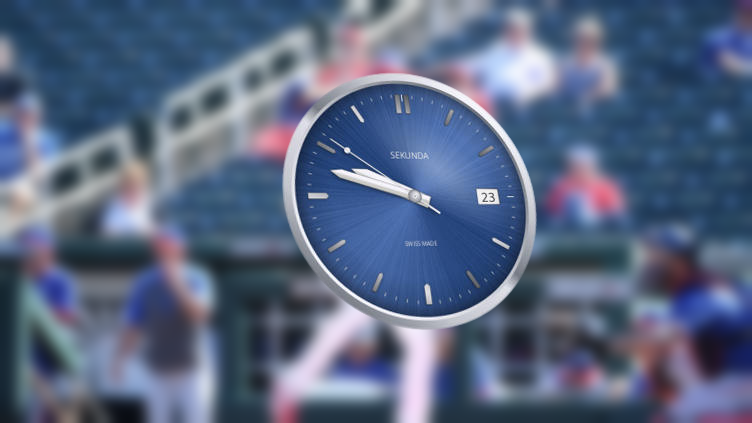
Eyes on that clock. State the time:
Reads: 9:47:51
